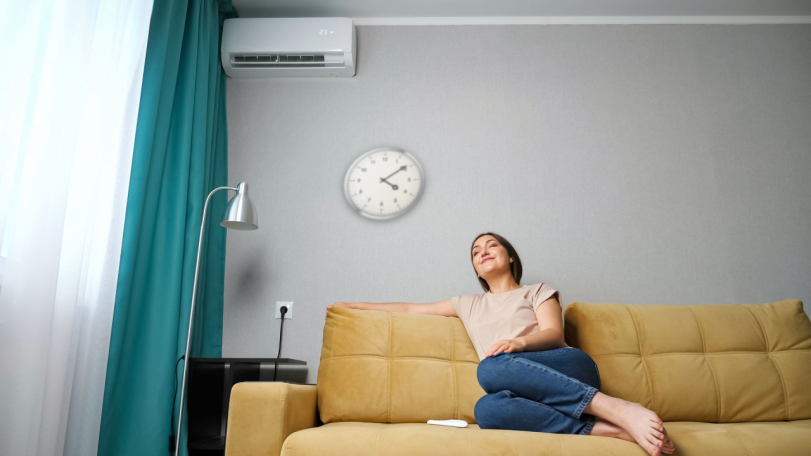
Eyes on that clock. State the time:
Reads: 4:09
